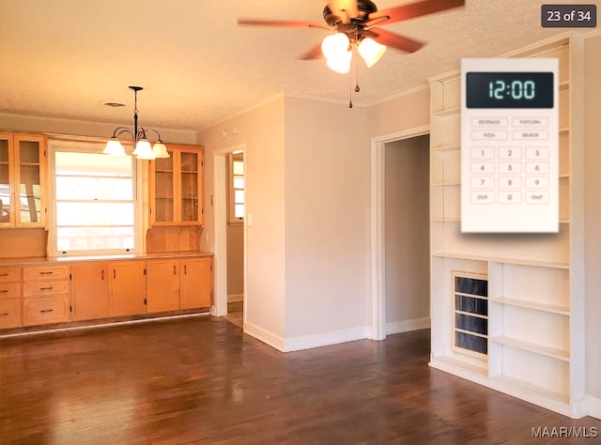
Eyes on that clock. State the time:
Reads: 12:00
